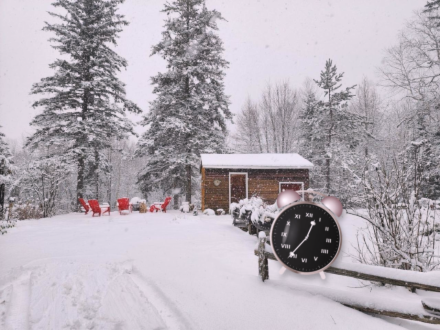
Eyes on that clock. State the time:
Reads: 12:36
